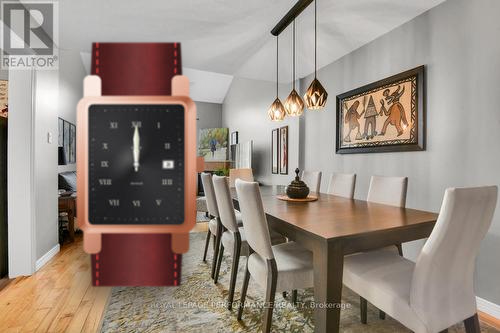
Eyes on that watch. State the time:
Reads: 12:00
